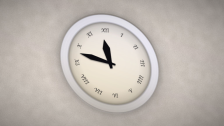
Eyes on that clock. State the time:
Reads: 11:48
